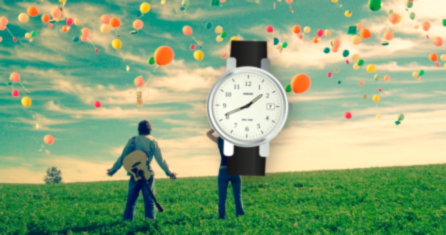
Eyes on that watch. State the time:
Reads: 1:41
